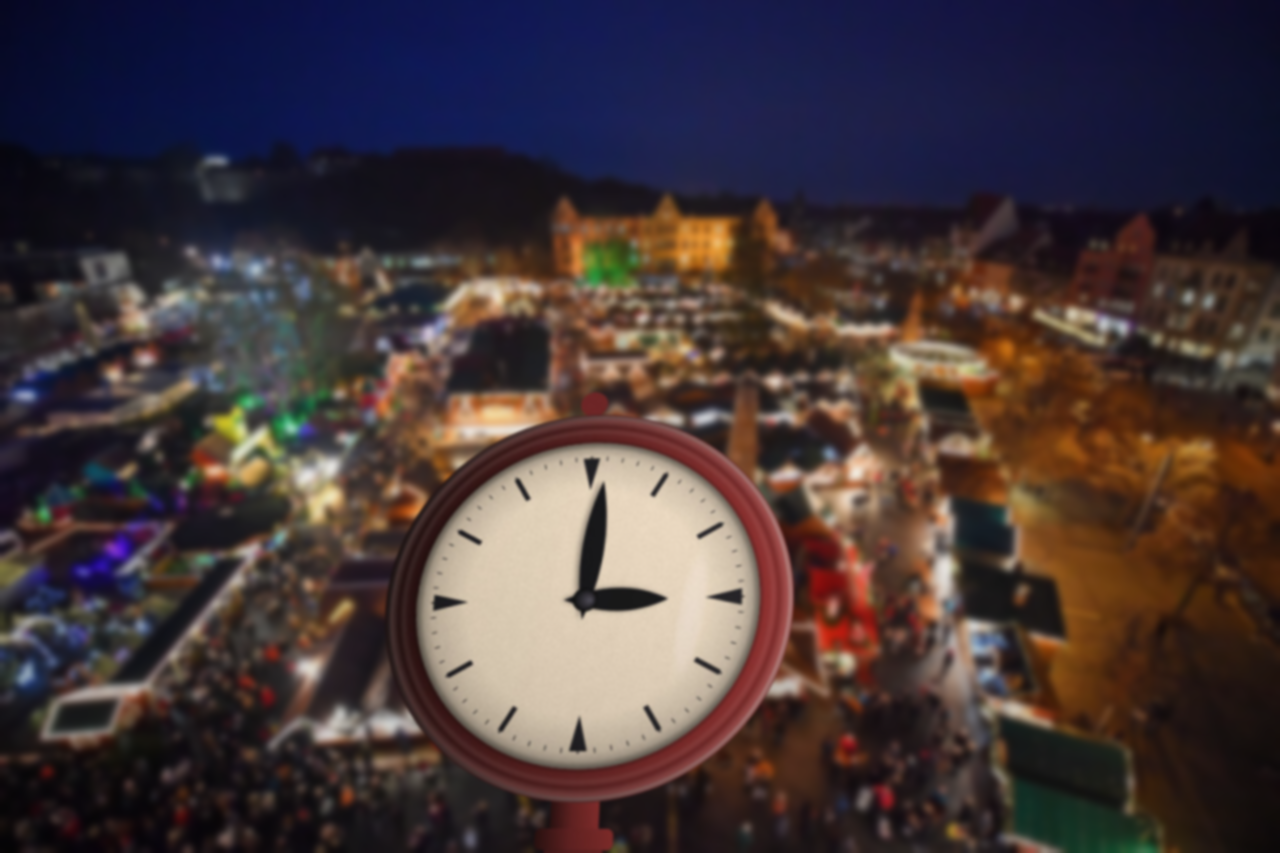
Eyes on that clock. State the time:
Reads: 3:01
